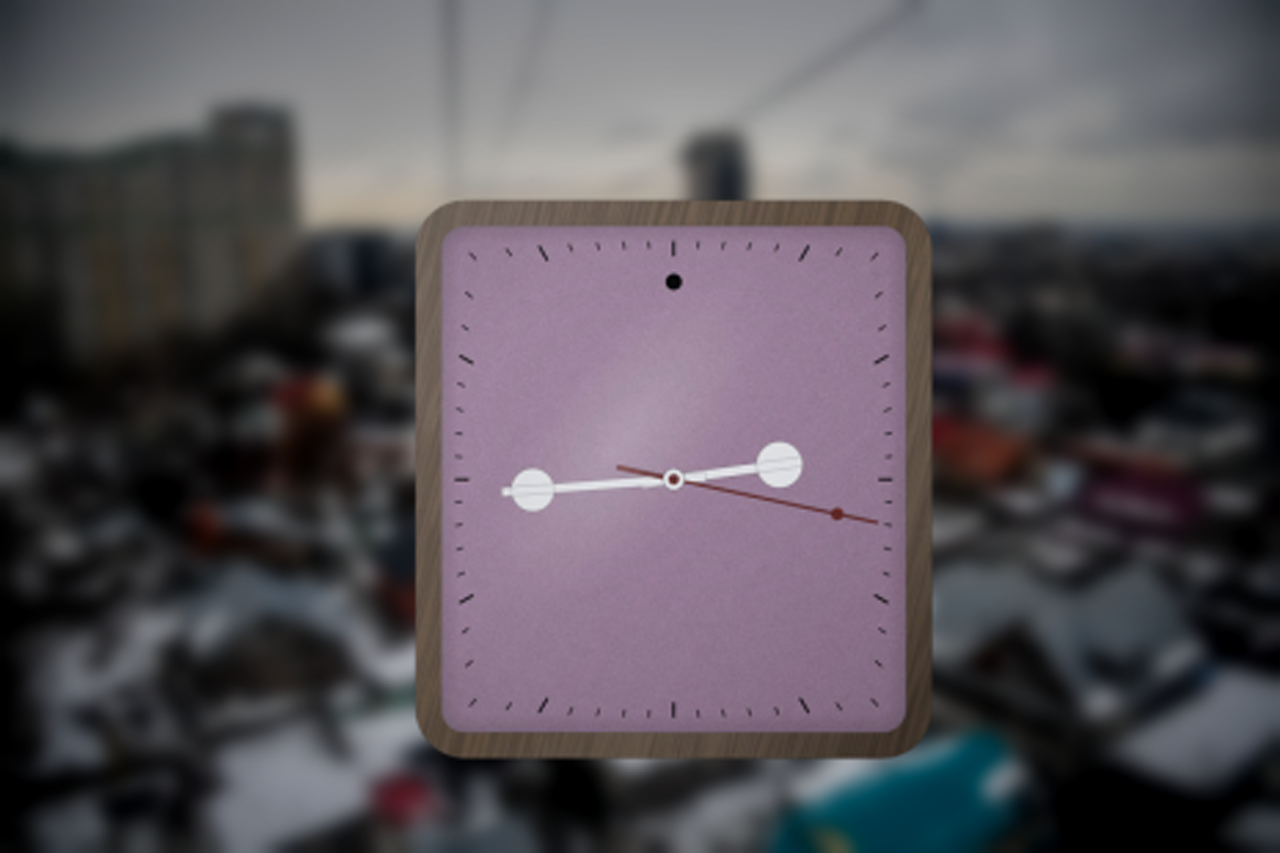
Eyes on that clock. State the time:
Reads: 2:44:17
